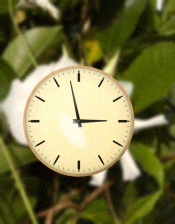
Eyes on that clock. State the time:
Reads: 2:58
